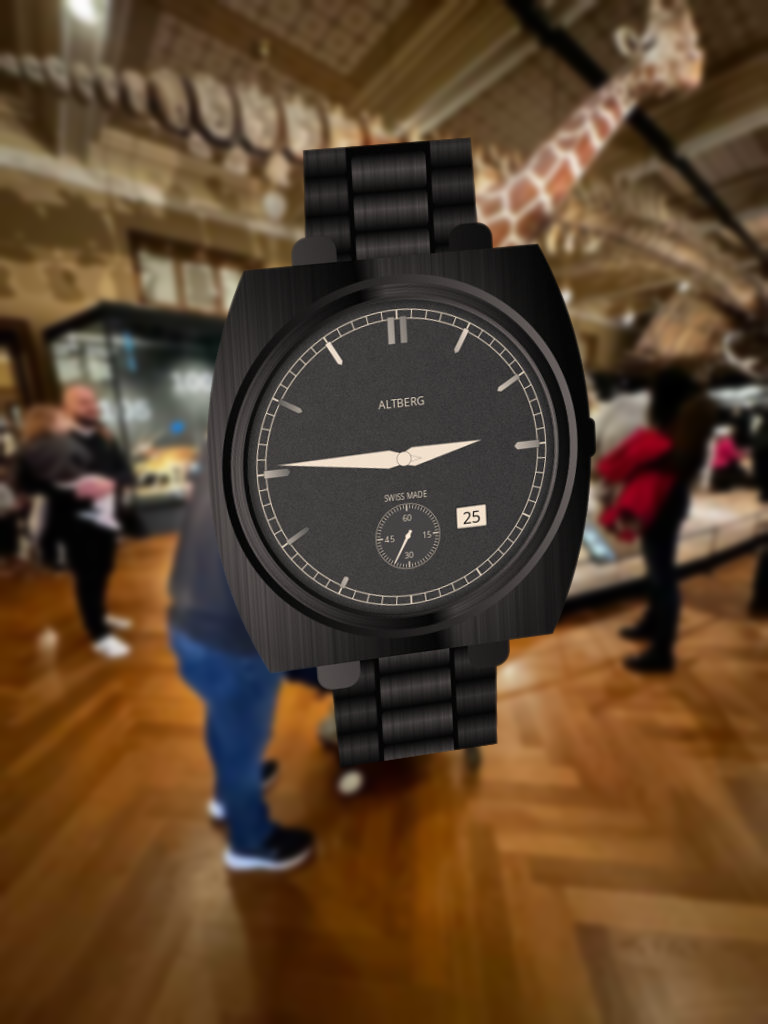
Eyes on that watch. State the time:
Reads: 2:45:35
